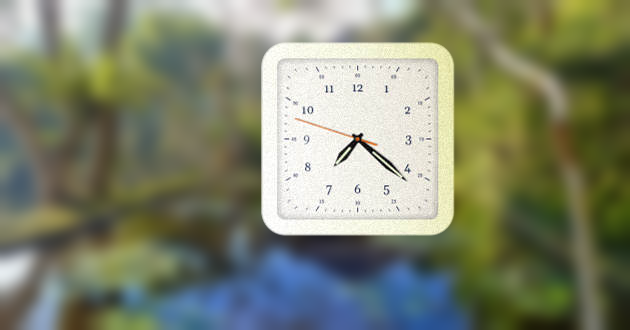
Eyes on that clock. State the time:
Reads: 7:21:48
